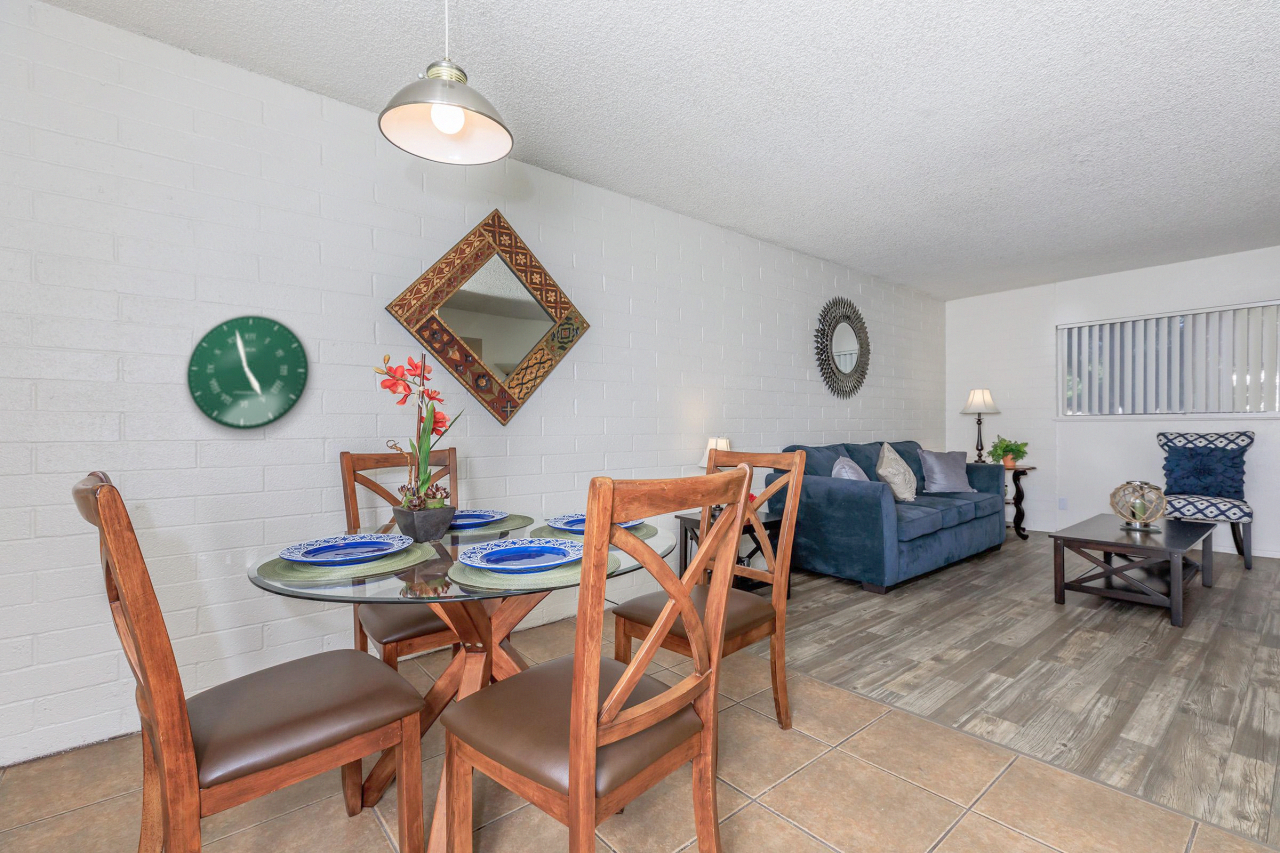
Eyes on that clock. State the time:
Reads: 4:57
